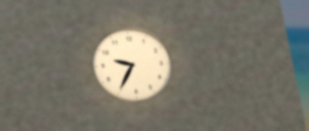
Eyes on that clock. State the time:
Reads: 9:35
